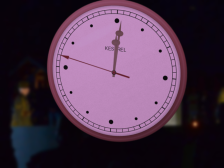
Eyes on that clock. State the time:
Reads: 12:00:47
